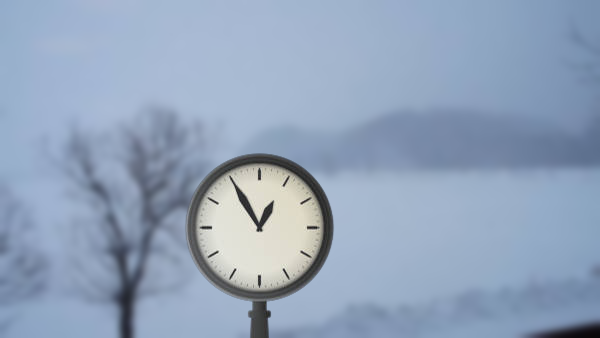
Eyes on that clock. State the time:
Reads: 12:55
